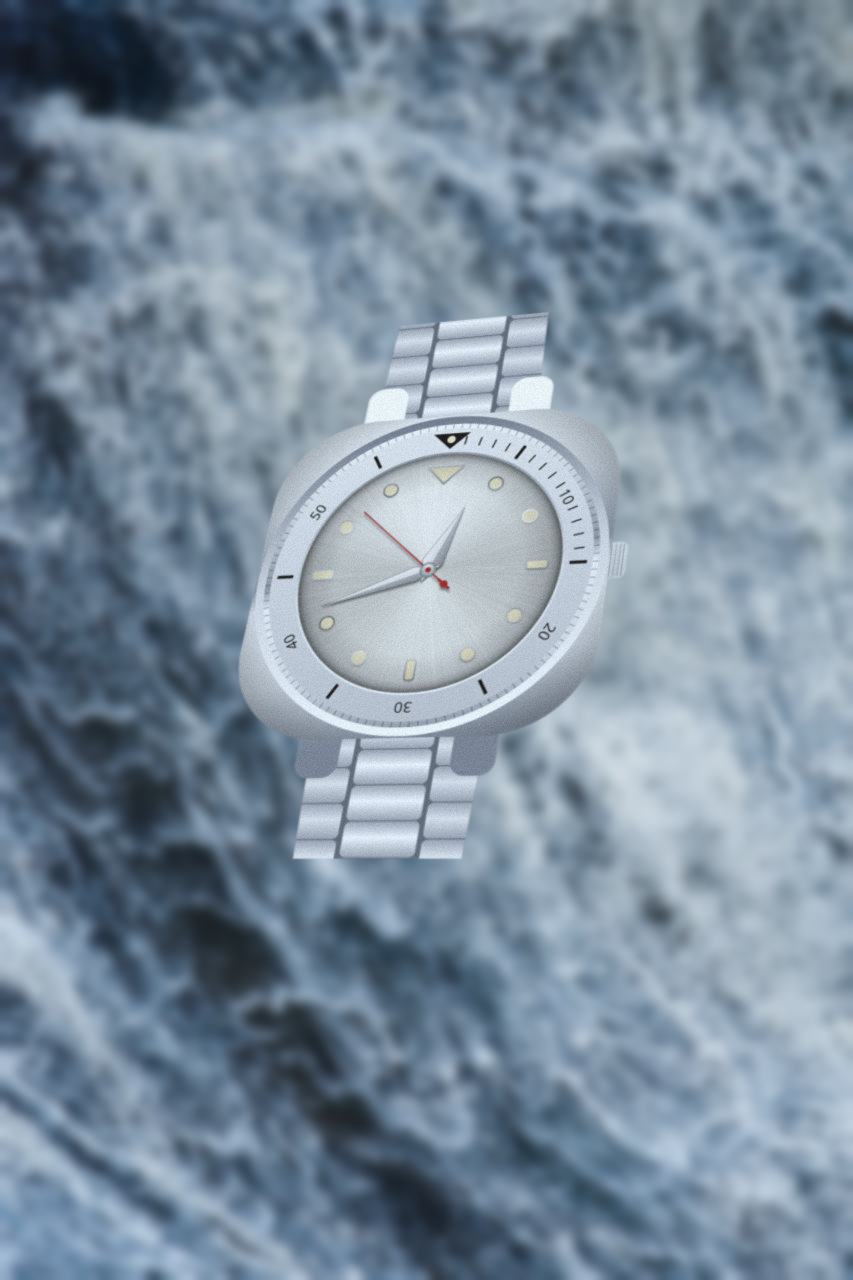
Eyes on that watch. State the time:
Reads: 12:41:52
